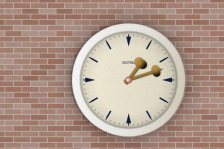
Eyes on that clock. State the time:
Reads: 1:12
